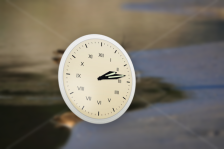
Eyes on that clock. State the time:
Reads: 2:13
